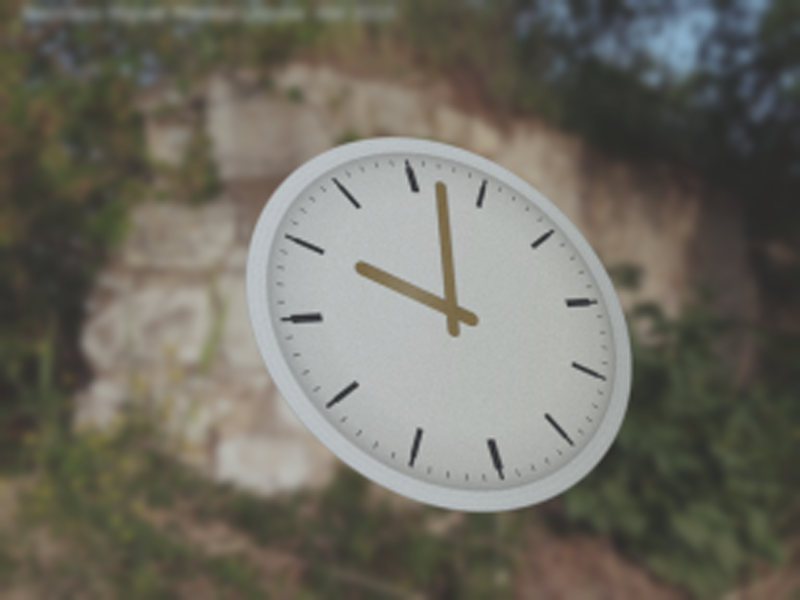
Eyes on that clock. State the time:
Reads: 10:02
